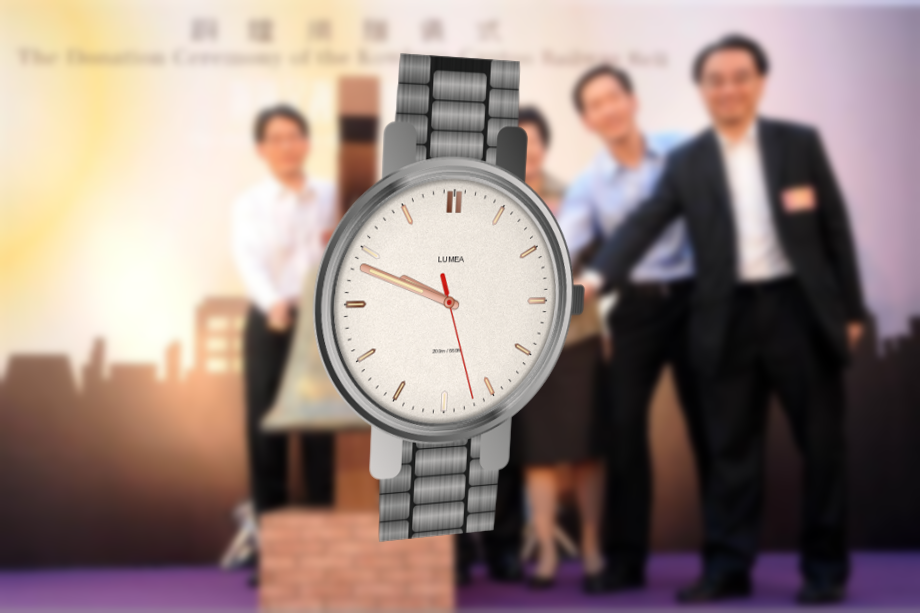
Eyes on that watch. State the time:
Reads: 9:48:27
